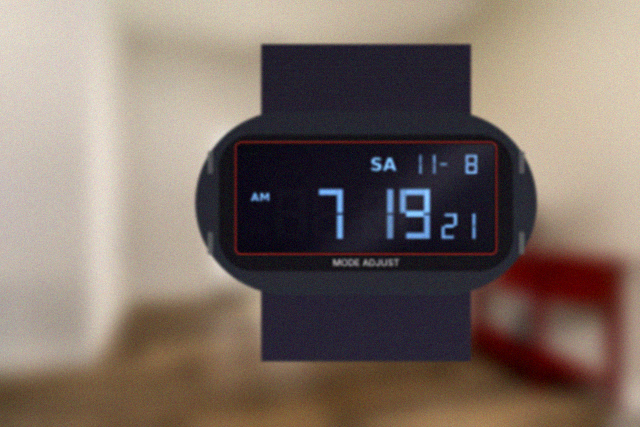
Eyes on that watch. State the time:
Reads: 7:19:21
